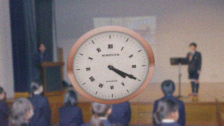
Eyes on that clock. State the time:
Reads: 4:20
